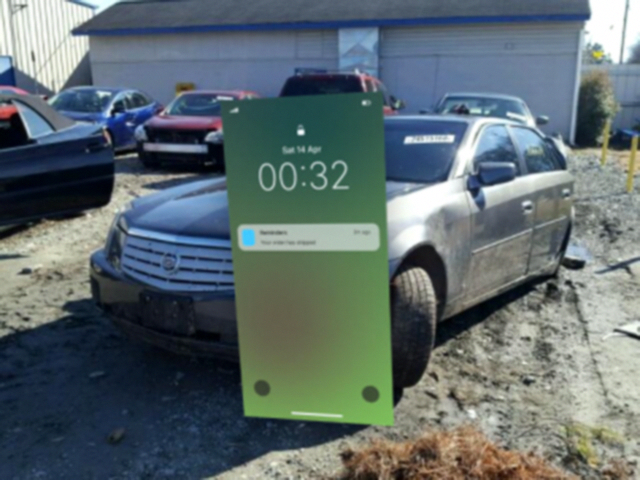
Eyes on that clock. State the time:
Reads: 0:32
